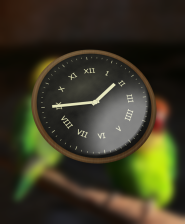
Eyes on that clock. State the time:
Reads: 1:45
